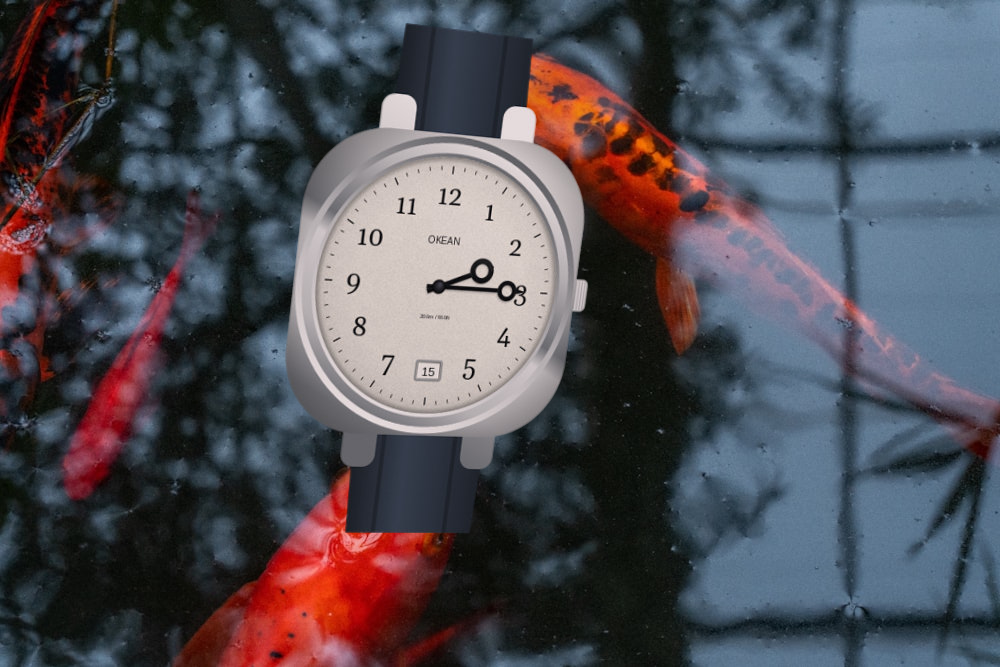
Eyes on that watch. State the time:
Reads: 2:15
